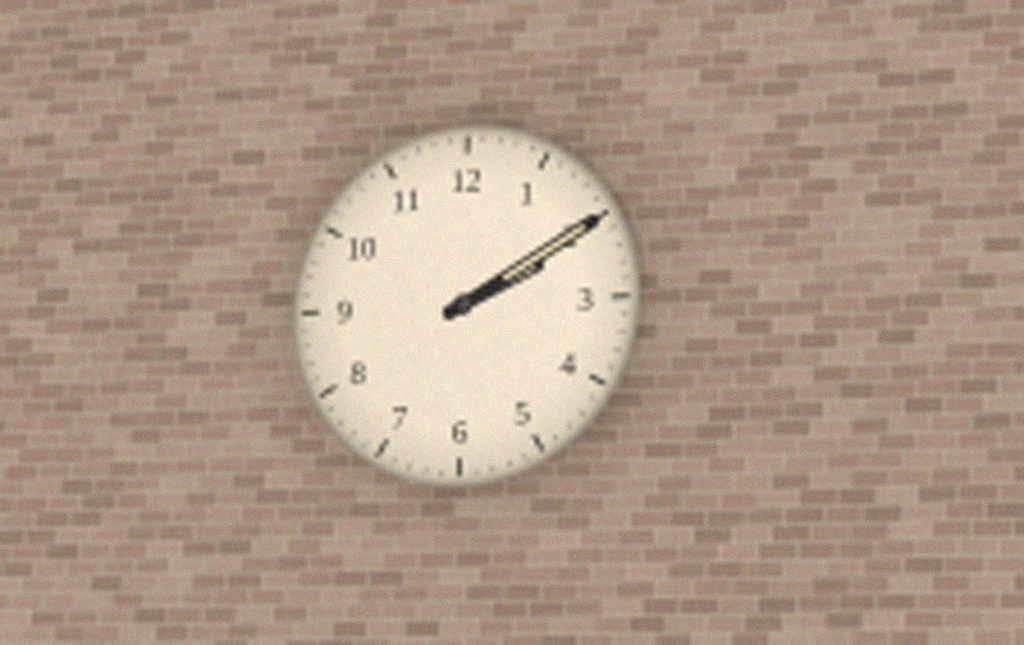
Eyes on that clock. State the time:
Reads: 2:10
